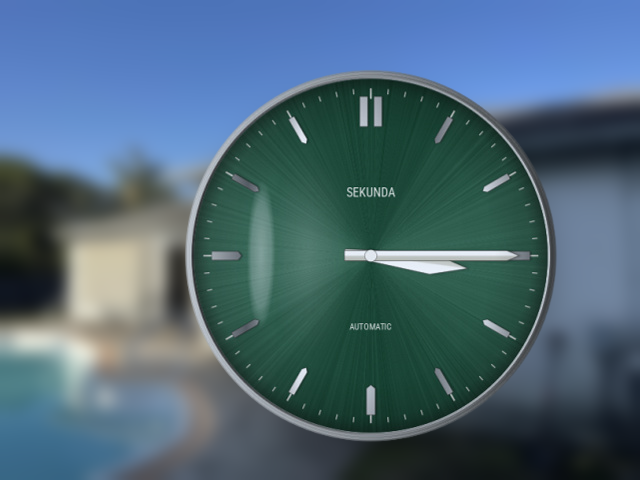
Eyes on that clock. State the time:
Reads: 3:15
